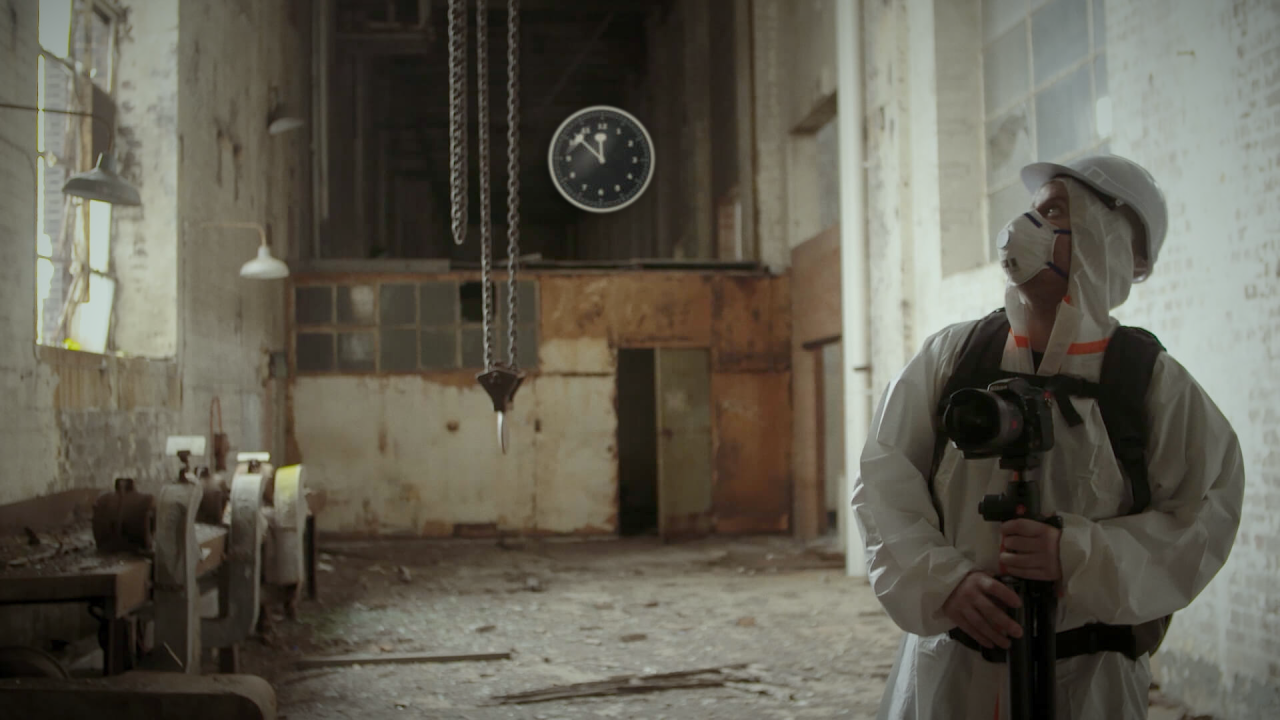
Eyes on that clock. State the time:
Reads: 11:52
